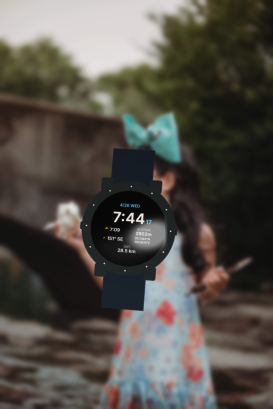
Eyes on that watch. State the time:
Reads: 7:44
